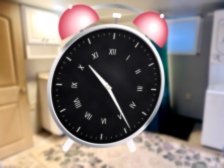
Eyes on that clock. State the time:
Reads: 10:24
